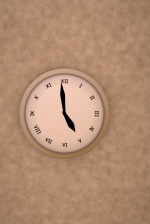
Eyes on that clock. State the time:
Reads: 4:59
